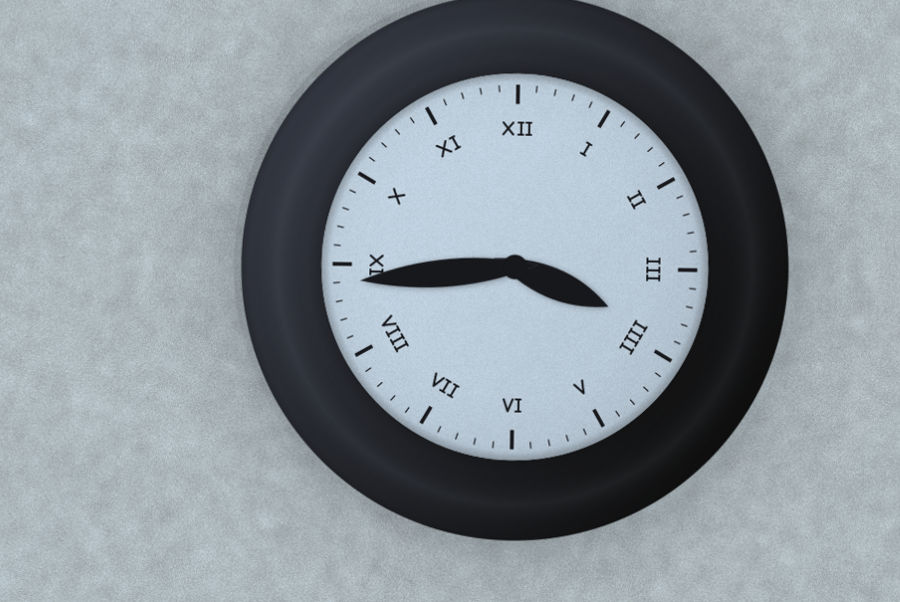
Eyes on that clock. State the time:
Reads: 3:44
